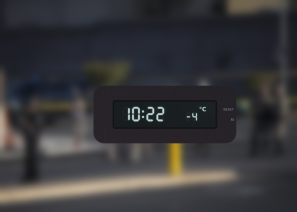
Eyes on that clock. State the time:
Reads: 10:22
